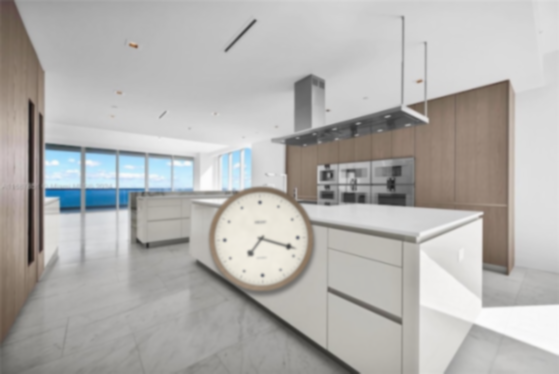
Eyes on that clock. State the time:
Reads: 7:18
